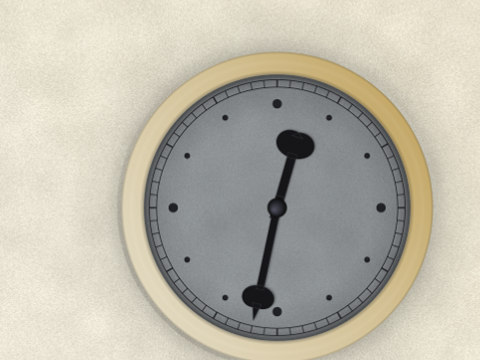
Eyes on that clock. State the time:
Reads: 12:32
